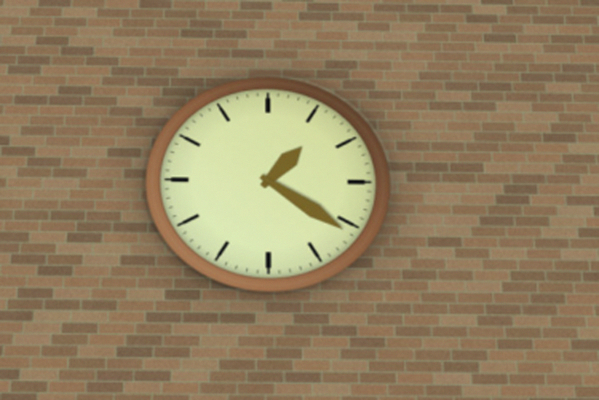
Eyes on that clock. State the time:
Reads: 1:21
